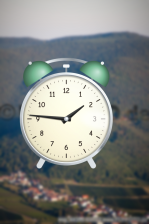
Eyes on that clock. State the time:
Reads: 1:46
